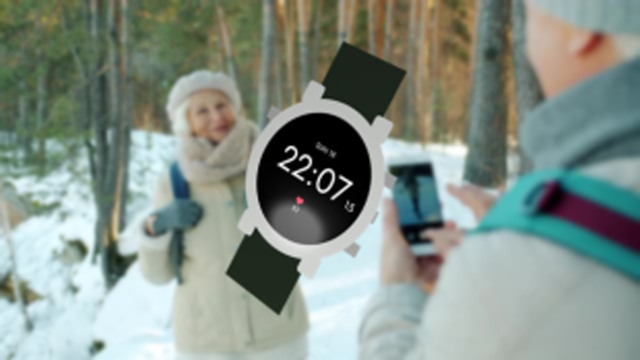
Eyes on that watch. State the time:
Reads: 22:07
